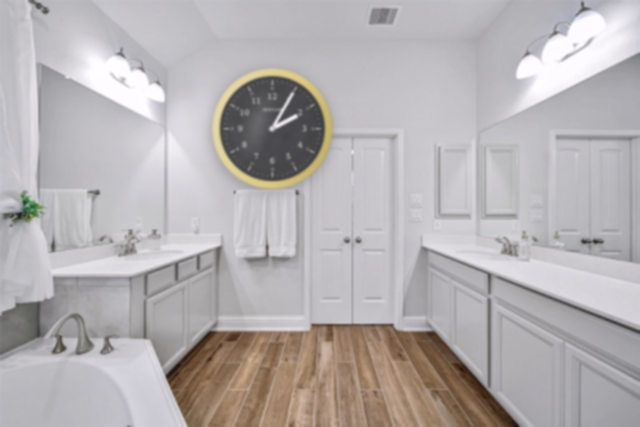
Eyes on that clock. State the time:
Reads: 2:05
